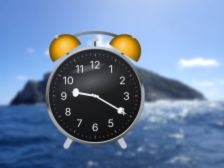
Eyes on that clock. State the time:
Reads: 9:20
